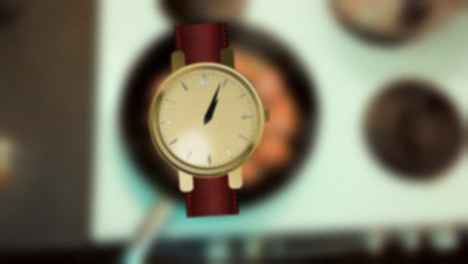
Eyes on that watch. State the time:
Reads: 1:04
